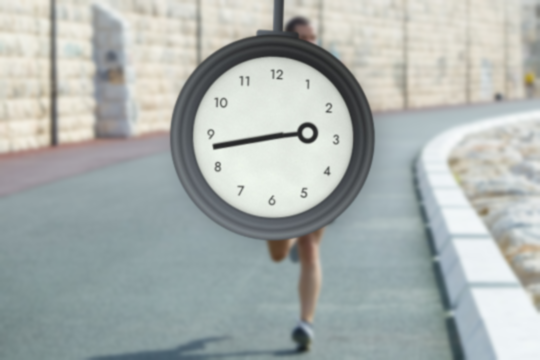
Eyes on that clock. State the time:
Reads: 2:43
